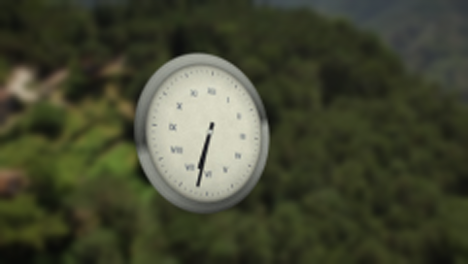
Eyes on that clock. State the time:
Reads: 6:32
